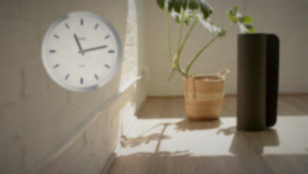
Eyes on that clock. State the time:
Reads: 11:13
